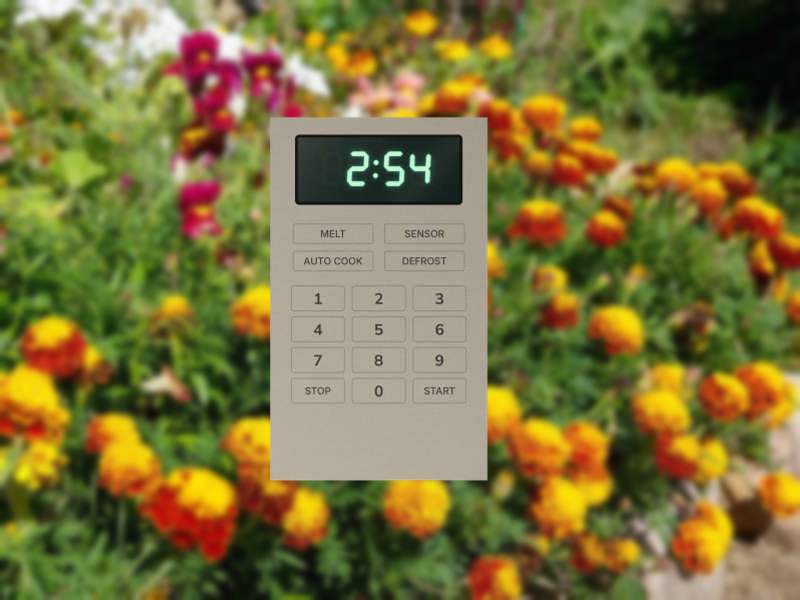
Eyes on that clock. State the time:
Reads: 2:54
